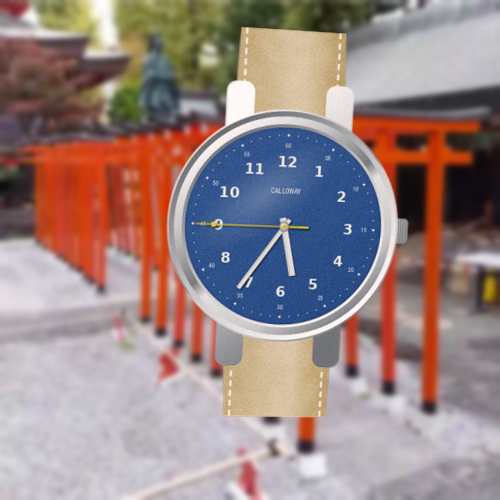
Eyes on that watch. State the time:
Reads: 5:35:45
